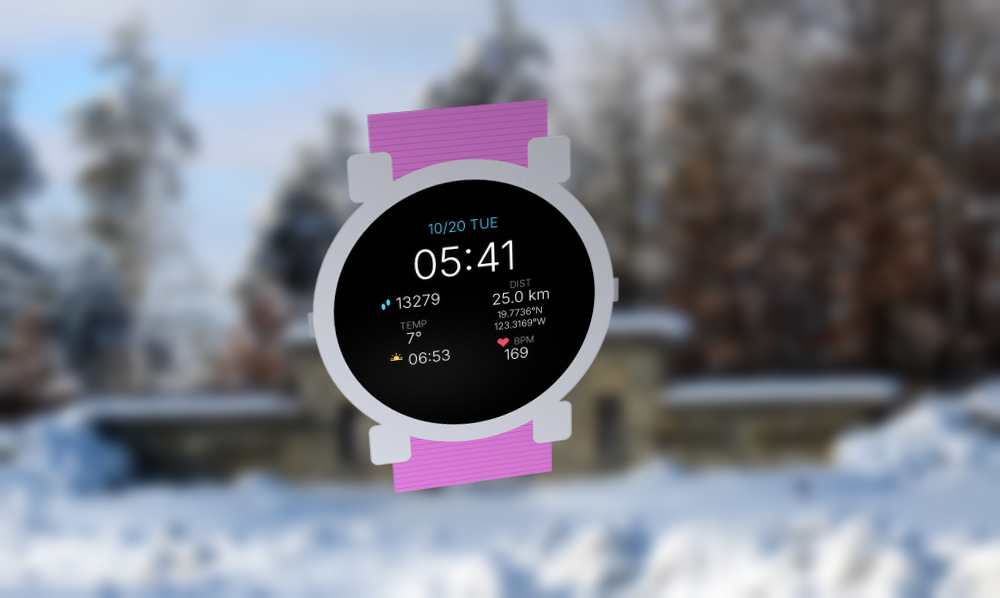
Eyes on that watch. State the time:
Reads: 5:41
